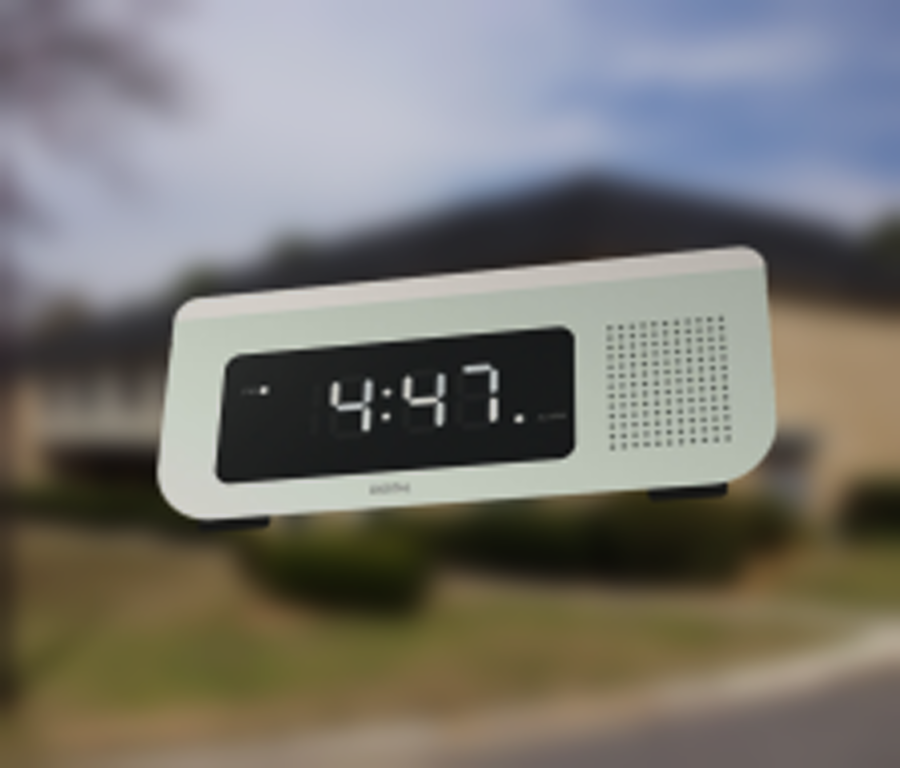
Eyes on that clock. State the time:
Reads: 4:47
